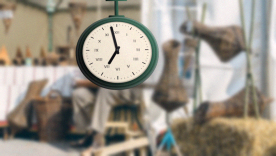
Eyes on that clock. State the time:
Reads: 6:58
